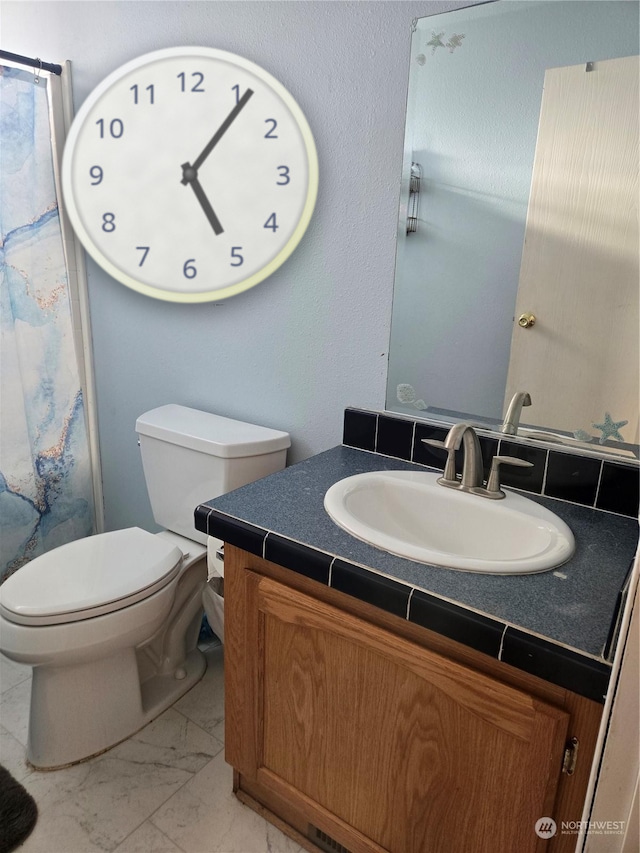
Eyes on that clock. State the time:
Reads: 5:06
